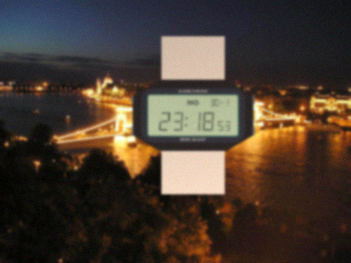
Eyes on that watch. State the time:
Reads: 23:18
